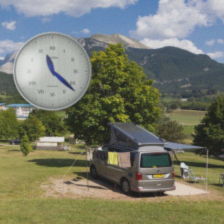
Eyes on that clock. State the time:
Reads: 11:22
